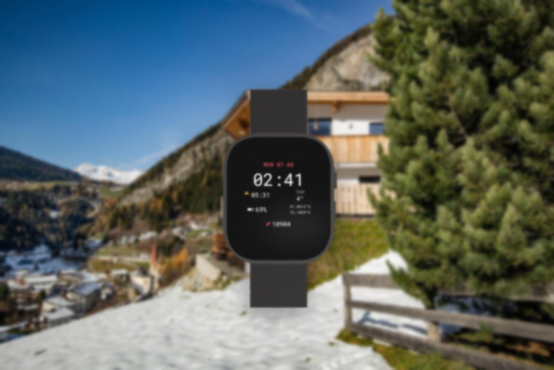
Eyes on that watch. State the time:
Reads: 2:41
